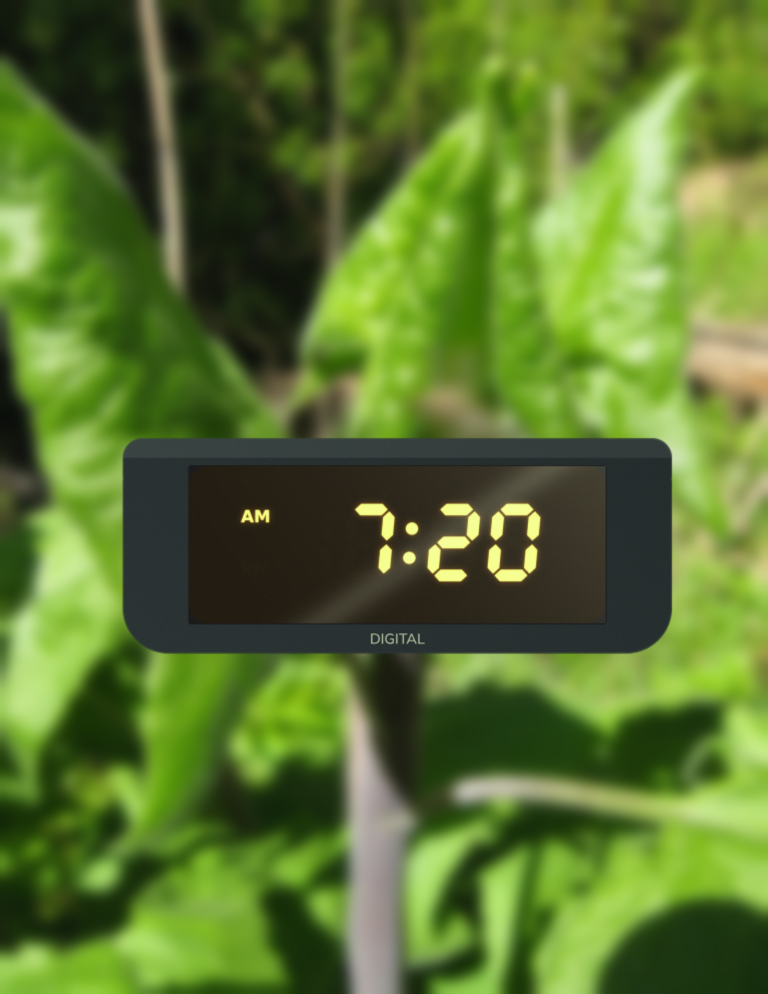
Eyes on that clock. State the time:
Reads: 7:20
